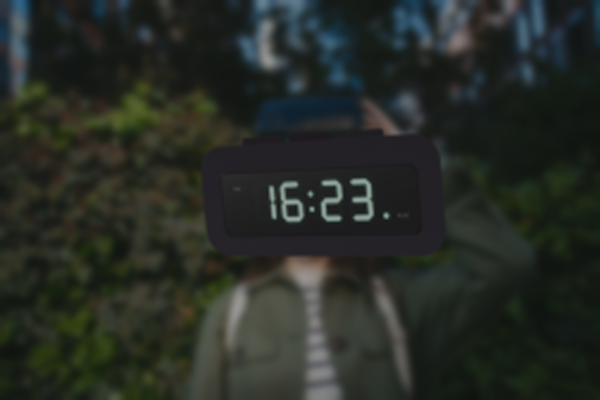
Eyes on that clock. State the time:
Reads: 16:23
